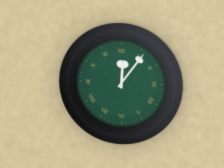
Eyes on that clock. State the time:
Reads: 12:06
